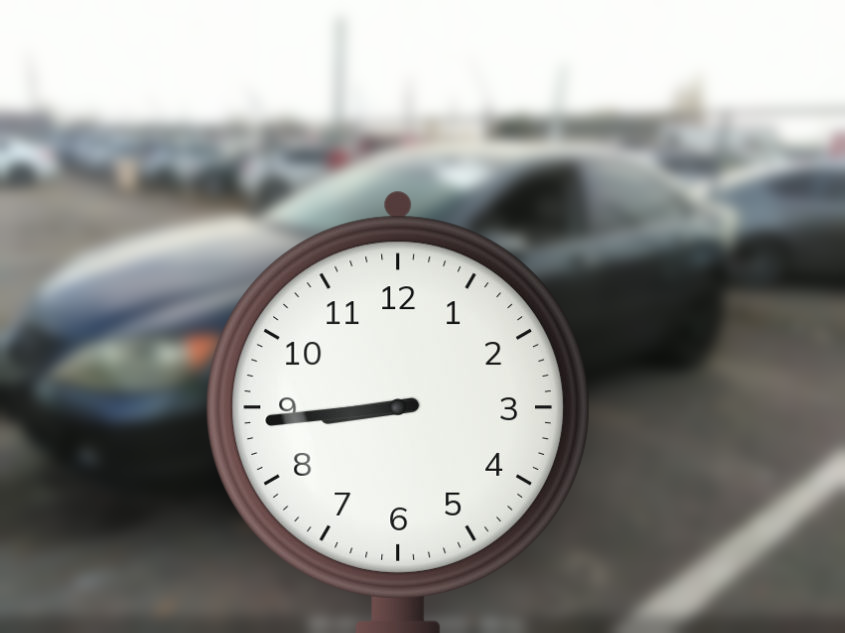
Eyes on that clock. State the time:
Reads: 8:44
